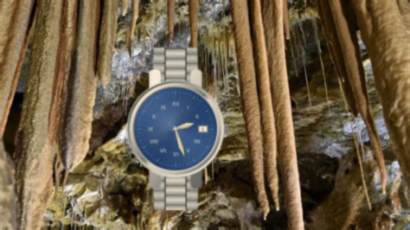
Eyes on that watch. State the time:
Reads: 2:27
